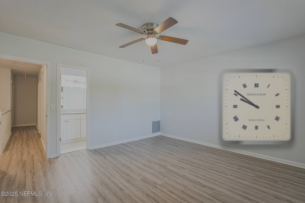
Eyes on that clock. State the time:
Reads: 9:51
